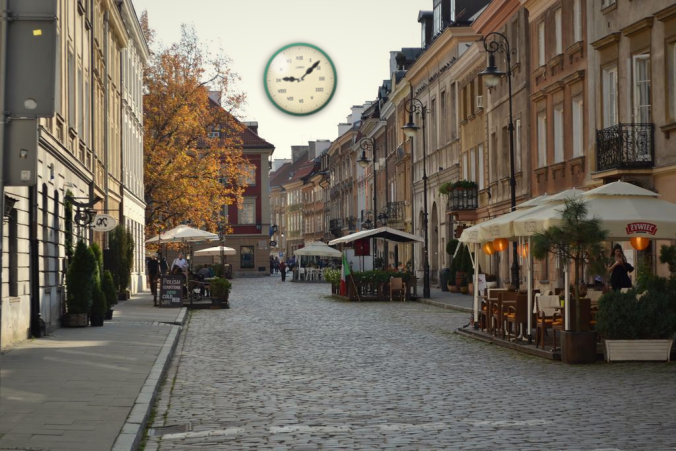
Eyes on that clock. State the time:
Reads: 9:08
